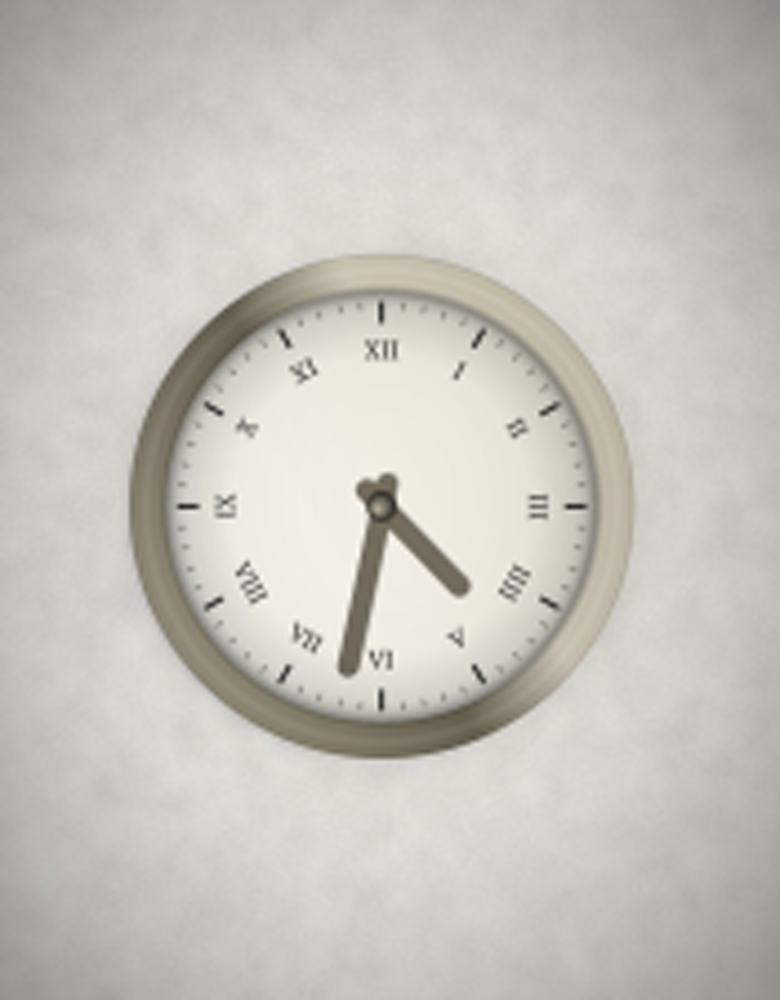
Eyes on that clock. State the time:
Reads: 4:32
